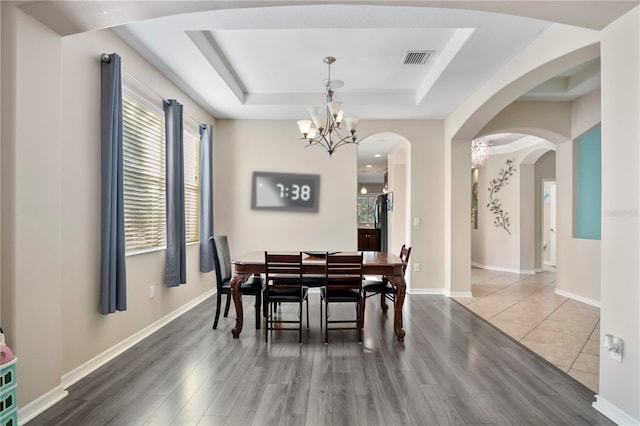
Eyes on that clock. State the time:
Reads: 7:38
